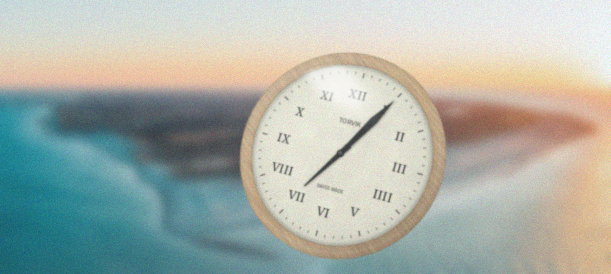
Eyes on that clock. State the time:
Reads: 7:05
